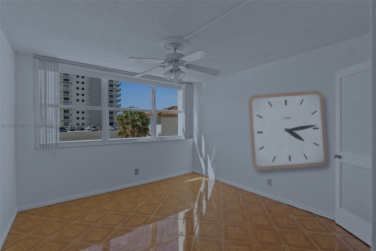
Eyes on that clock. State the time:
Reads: 4:14
